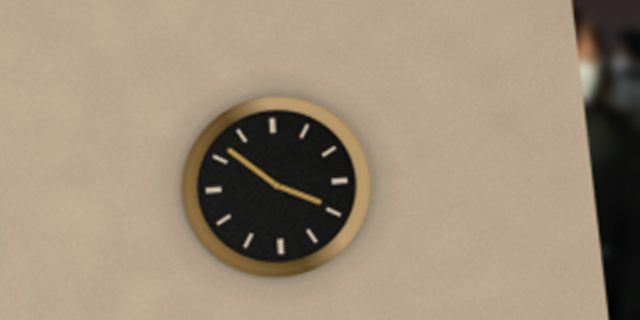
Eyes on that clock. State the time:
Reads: 3:52
